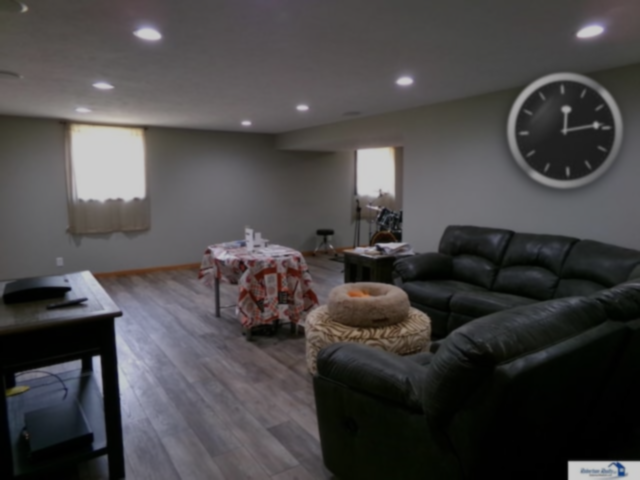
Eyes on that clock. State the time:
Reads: 12:14
